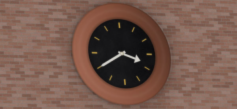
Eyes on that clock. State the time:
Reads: 3:40
